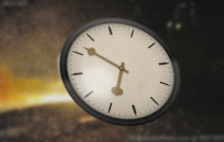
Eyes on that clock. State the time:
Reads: 6:52
